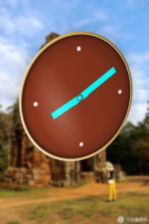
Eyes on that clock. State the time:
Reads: 8:10
